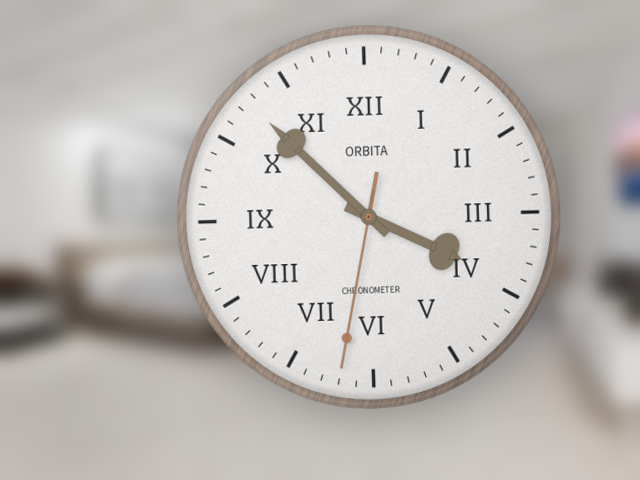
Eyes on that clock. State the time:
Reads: 3:52:32
